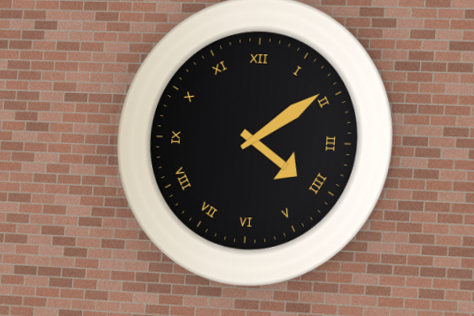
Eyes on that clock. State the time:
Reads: 4:09
